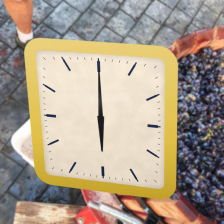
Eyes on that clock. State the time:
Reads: 6:00
